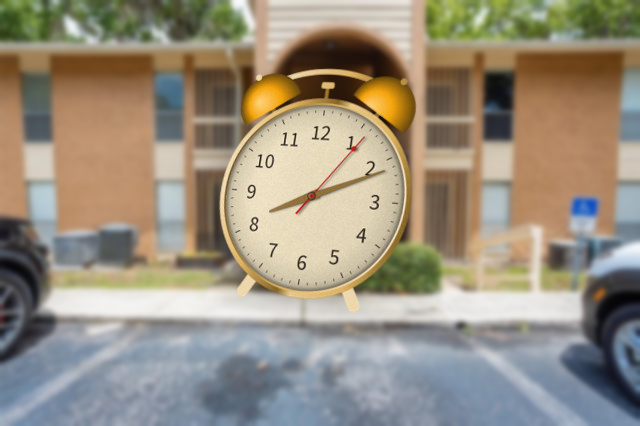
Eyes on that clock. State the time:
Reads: 8:11:06
